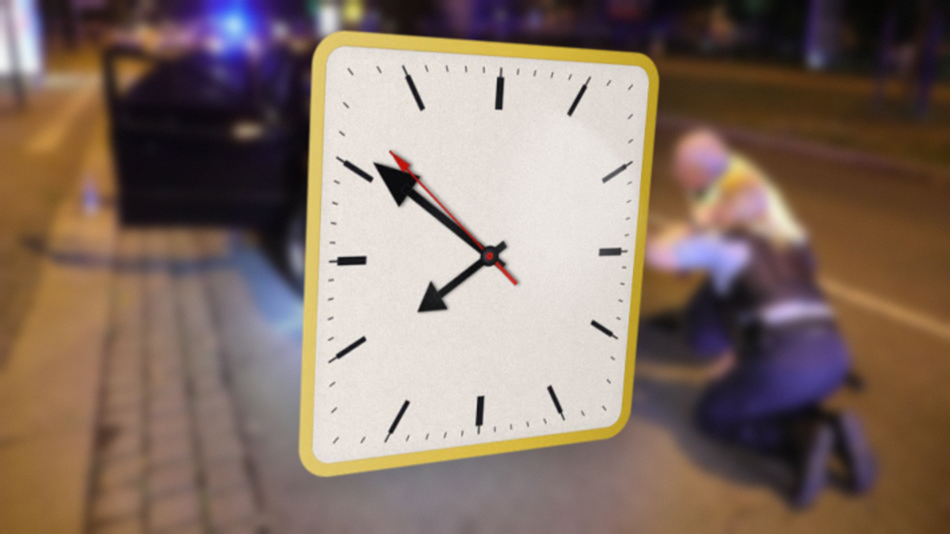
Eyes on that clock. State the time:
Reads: 7:50:52
